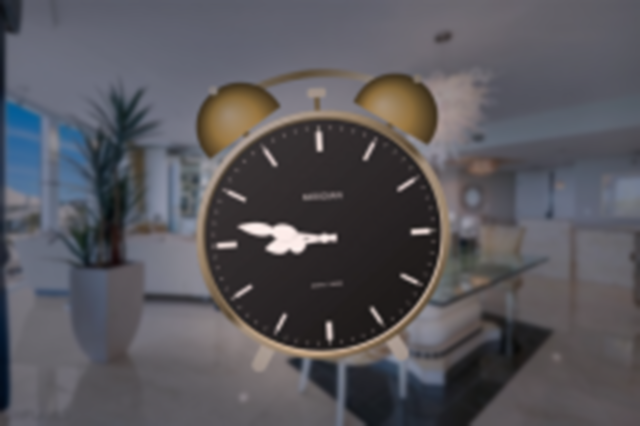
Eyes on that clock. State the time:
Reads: 8:47
